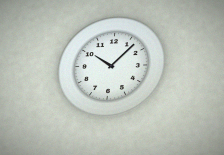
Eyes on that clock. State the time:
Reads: 10:07
